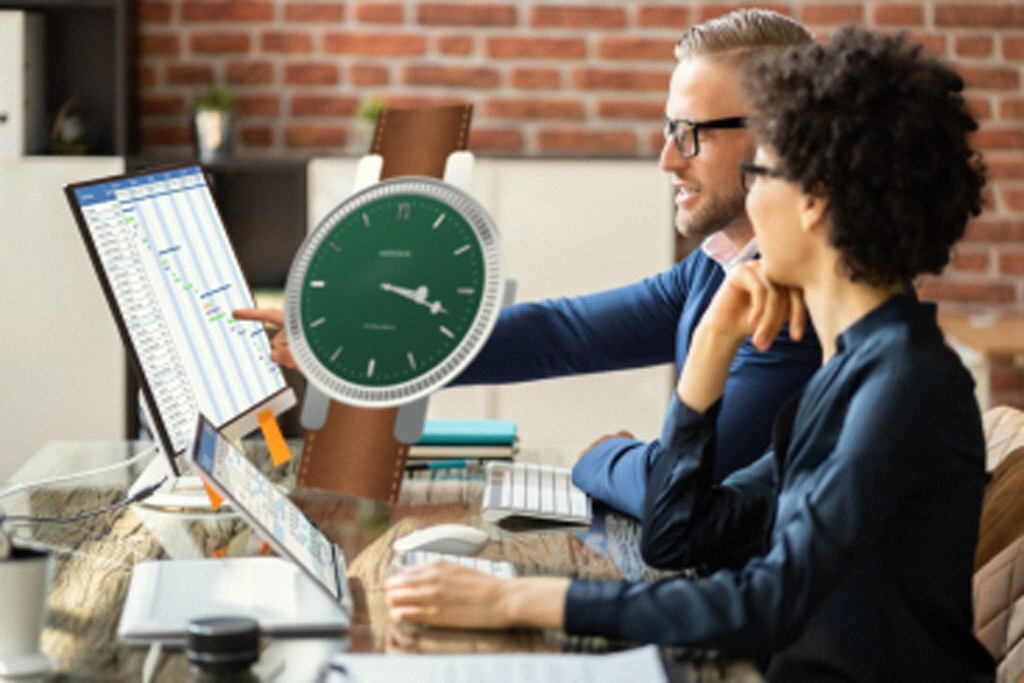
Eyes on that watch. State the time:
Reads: 3:18
